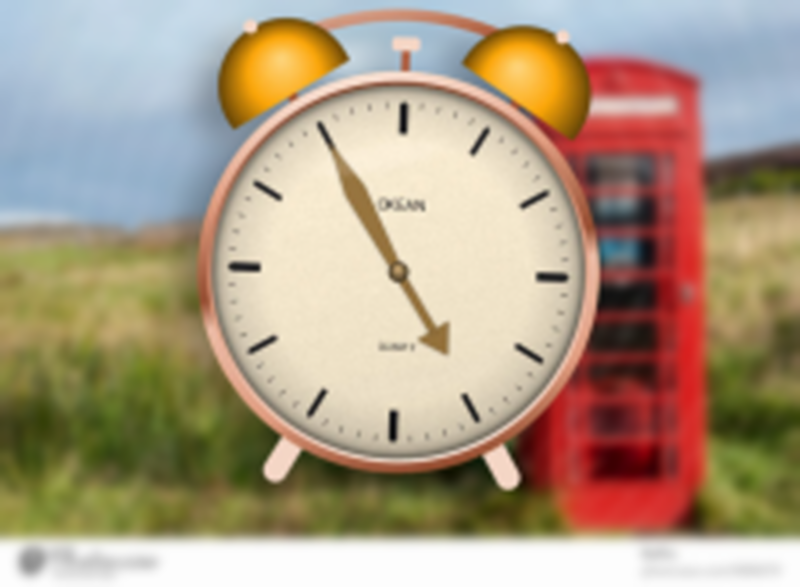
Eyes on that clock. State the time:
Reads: 4:55
